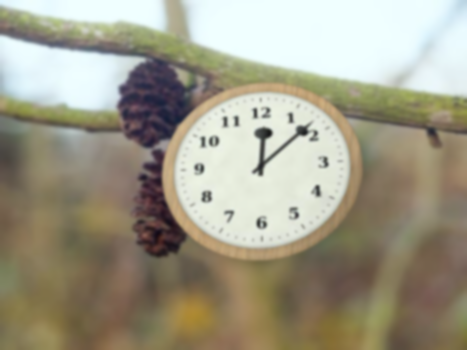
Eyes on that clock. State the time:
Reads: 12:08
